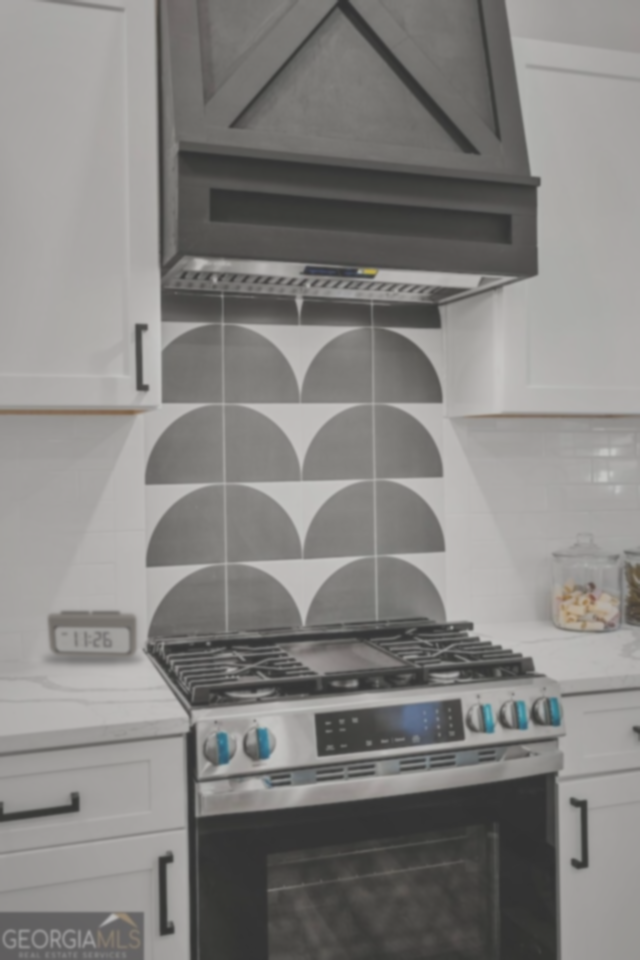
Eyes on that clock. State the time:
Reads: 11:26
